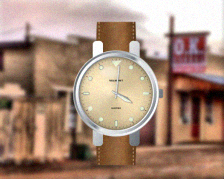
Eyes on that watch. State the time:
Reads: 4:01
